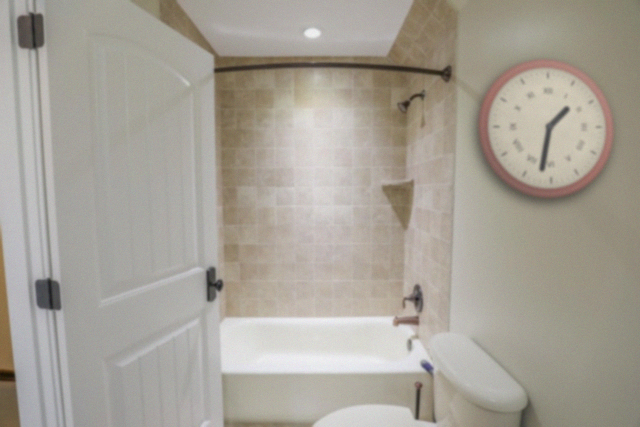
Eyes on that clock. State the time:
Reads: 1:32
